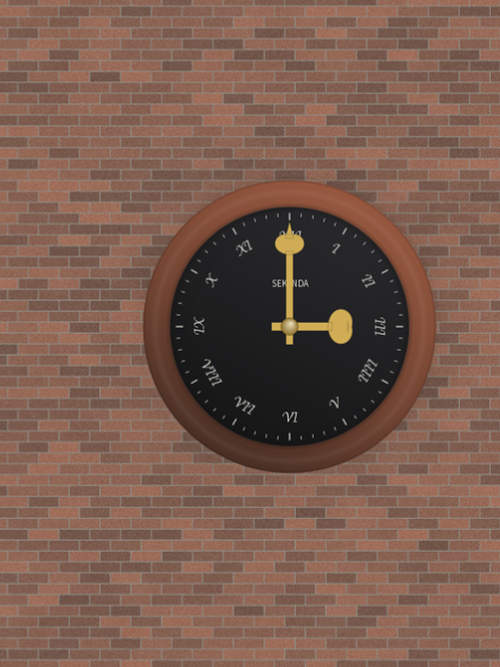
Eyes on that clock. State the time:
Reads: 3:00
